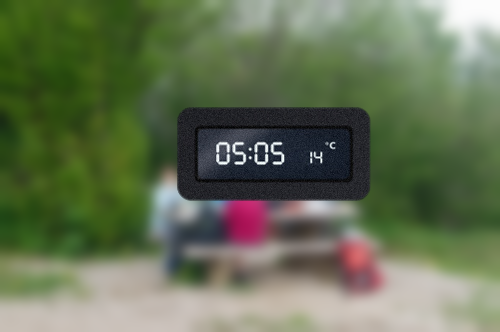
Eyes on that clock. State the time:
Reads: 5:05
